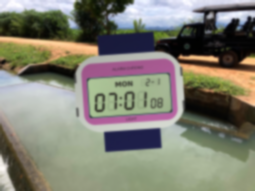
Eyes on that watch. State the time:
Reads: 7:01
